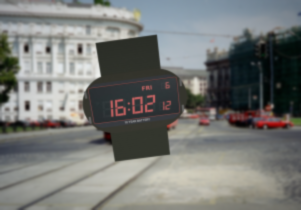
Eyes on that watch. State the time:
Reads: 16:02
